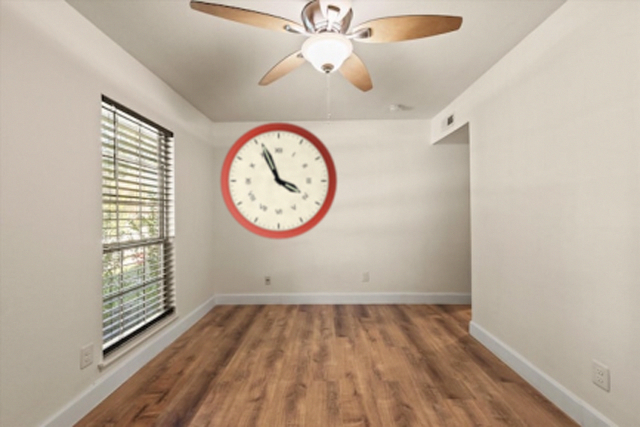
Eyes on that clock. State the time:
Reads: 3:56
